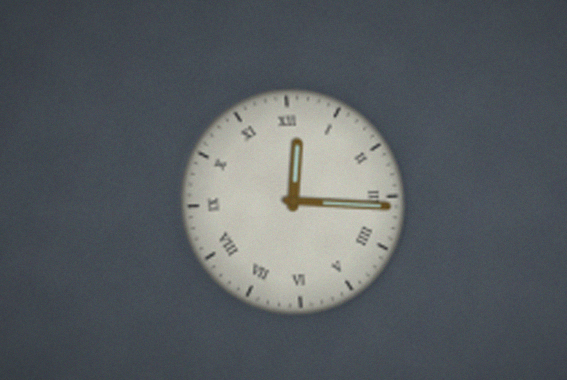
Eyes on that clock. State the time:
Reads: 12:16
